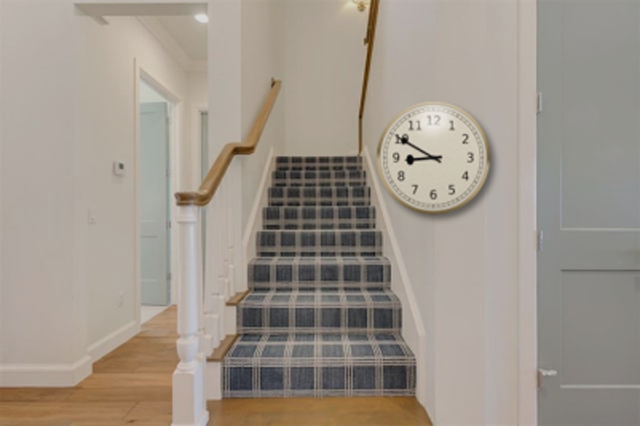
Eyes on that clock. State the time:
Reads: 8:50
